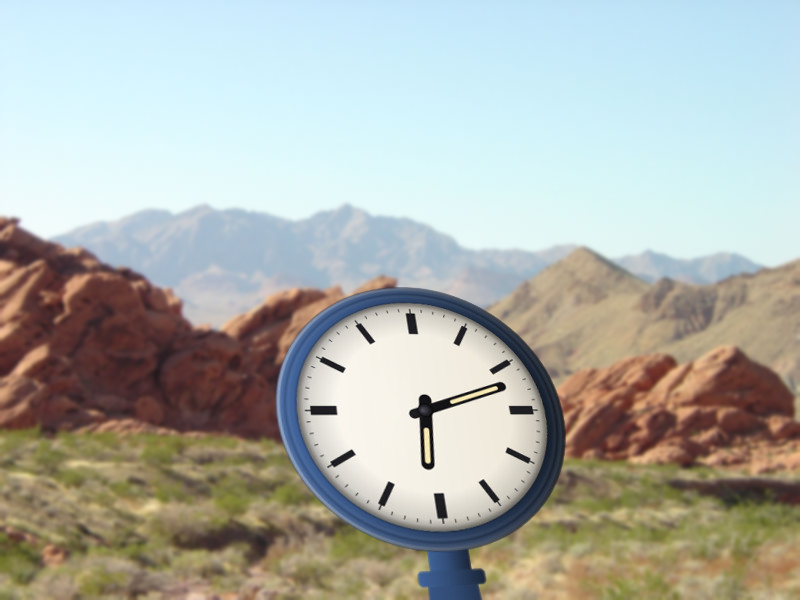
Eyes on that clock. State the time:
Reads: 6:12
